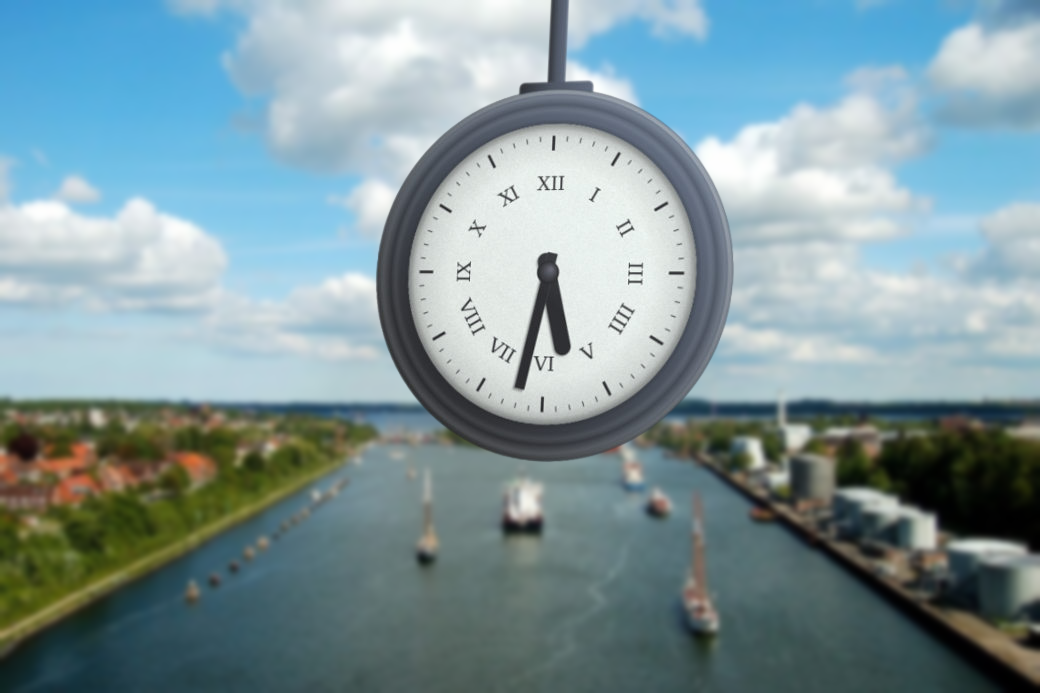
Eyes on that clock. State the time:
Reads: 5:32
